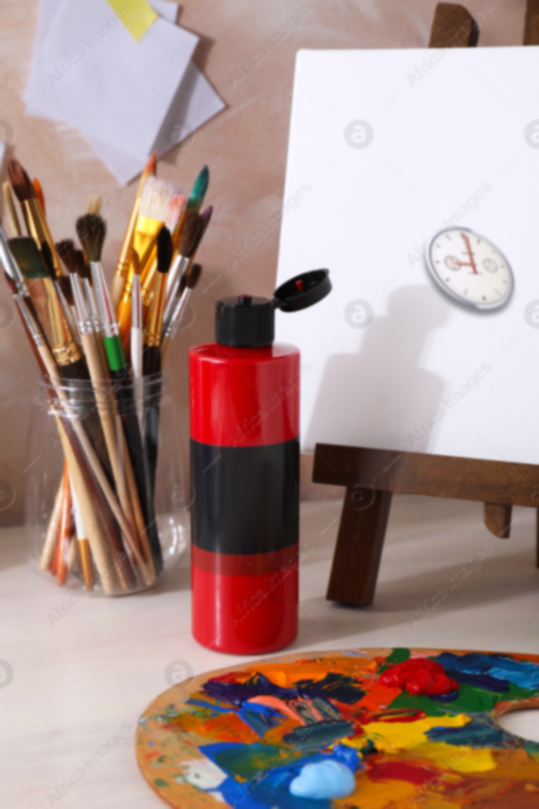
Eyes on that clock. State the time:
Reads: 9:01
